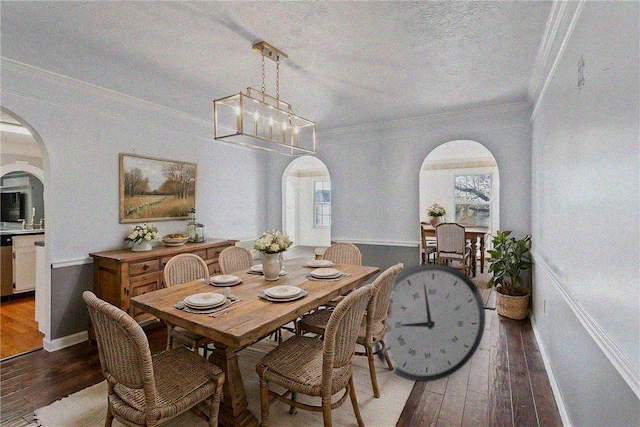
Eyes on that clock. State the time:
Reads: 8:58
